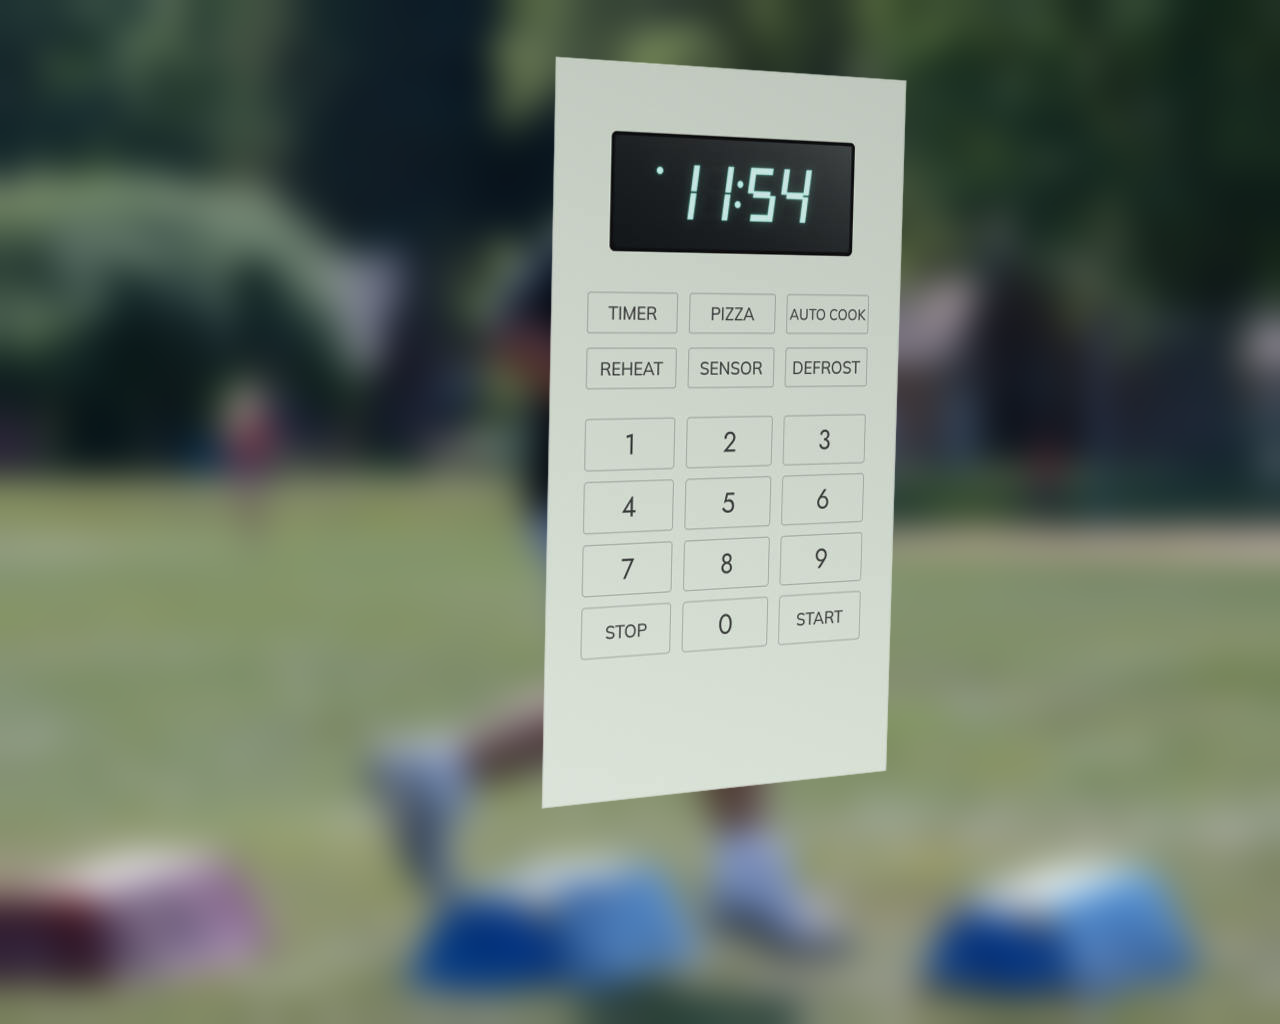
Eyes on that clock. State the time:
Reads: 11:54
